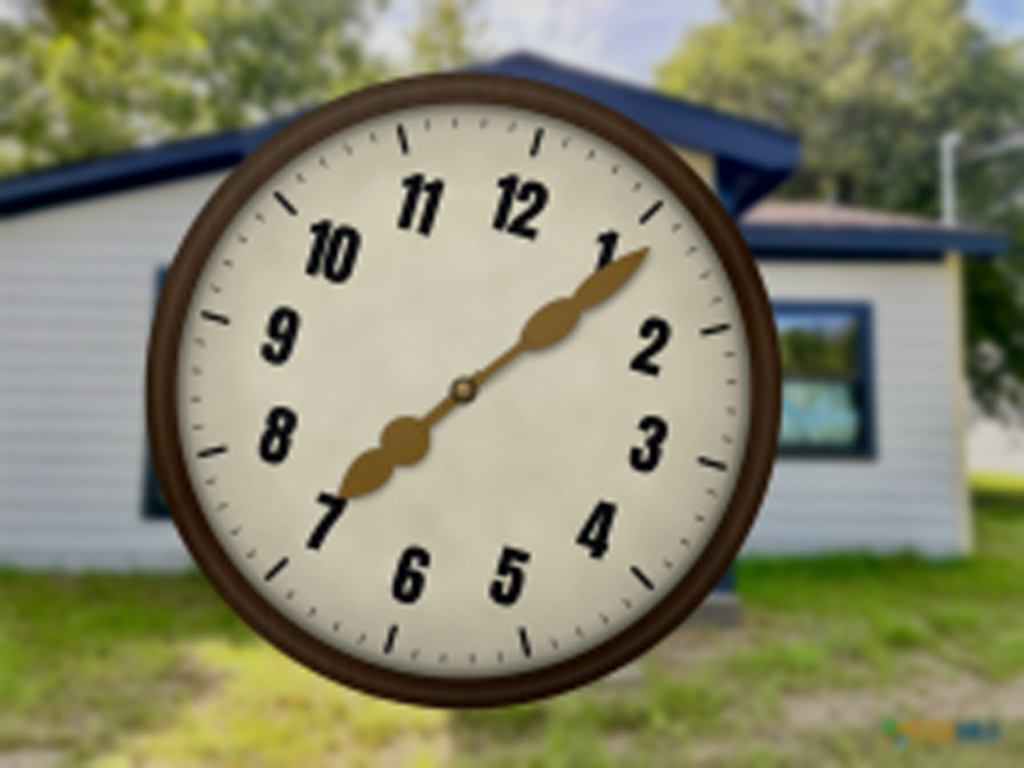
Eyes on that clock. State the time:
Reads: 7:06
